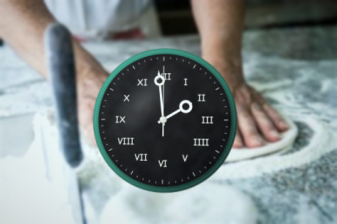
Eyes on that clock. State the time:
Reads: 1:59:00
